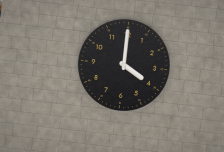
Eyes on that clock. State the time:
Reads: 4:00
